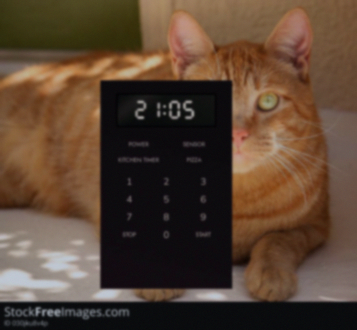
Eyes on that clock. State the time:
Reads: 21:05
